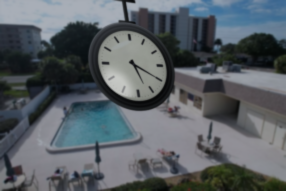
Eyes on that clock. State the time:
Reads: 5:20
